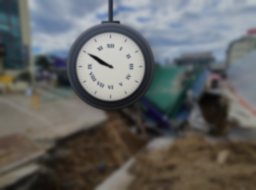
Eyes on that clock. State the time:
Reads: 9:50
